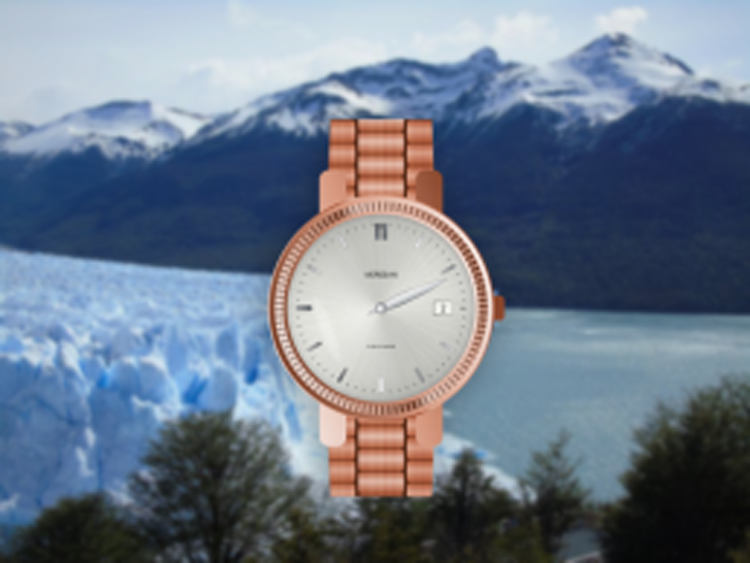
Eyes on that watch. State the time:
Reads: 2:11
